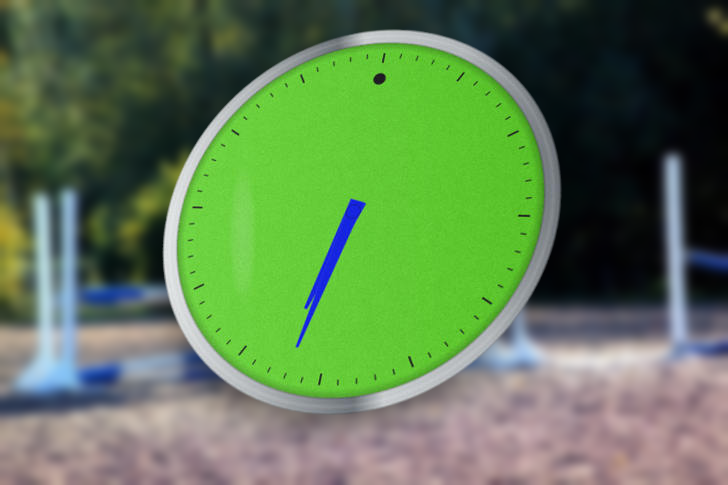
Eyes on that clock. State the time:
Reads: 6:32
